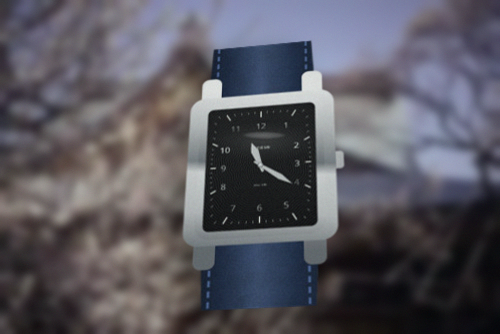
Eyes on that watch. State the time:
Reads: 11:21
